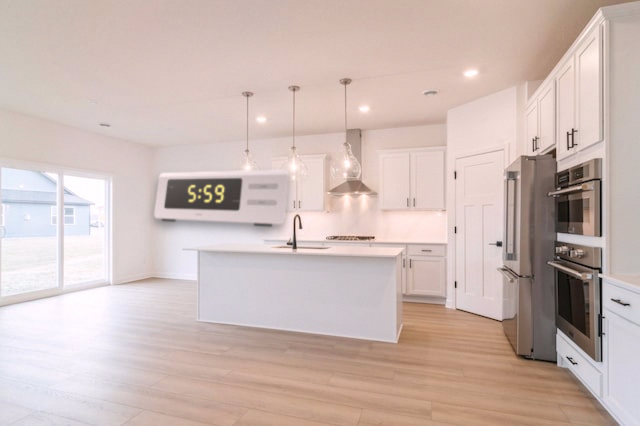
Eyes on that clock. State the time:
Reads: 5:59
